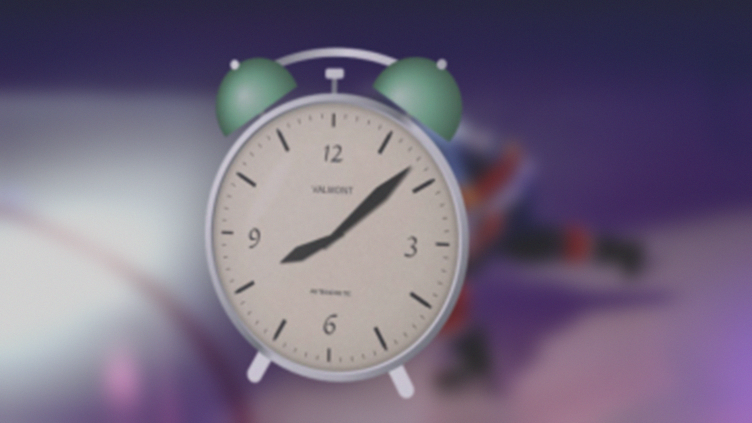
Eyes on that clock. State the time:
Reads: 8:08
